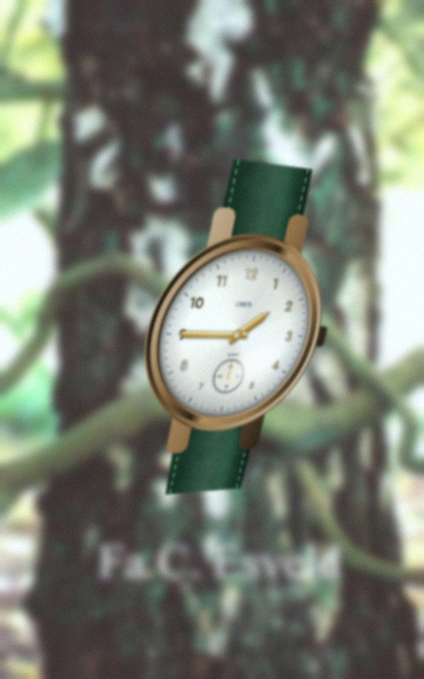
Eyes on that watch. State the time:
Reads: 1:45
